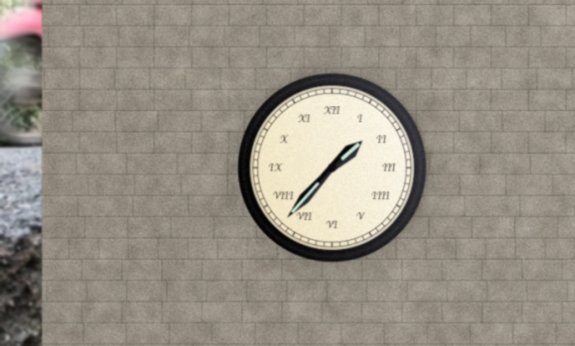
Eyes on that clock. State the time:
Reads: 1:37
